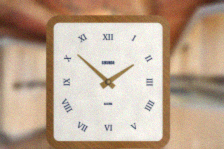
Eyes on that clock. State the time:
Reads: 1:52
